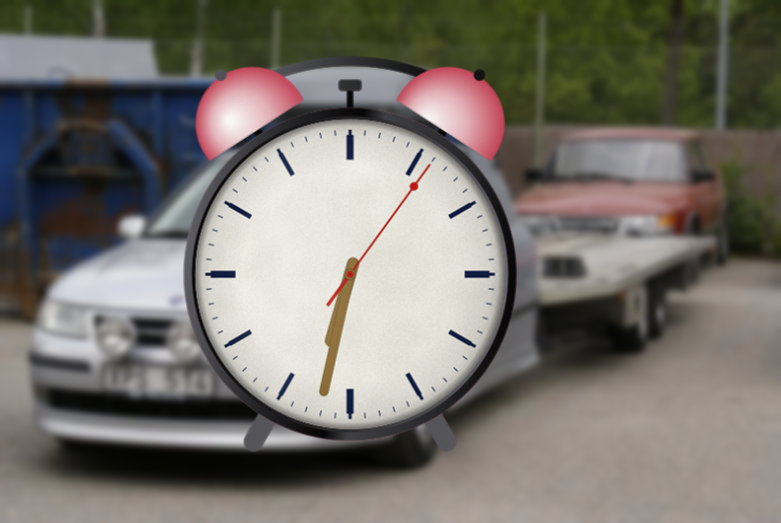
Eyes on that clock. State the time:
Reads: 6:32:06
